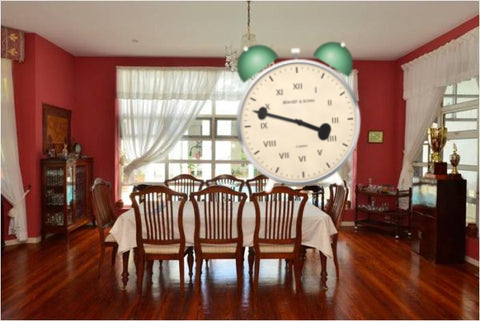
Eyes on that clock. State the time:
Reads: 3:48
